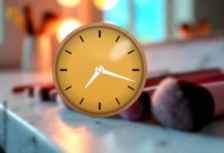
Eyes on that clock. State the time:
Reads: 7:18
